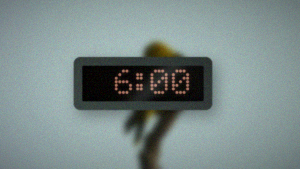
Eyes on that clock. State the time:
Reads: 6:00
